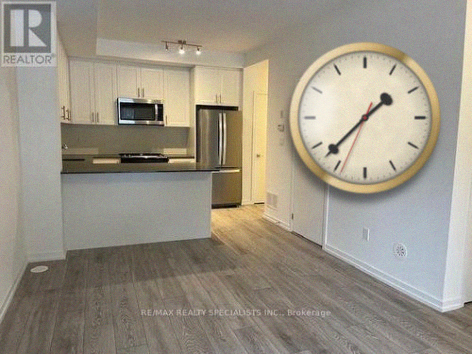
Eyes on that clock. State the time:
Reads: 1:37:34
